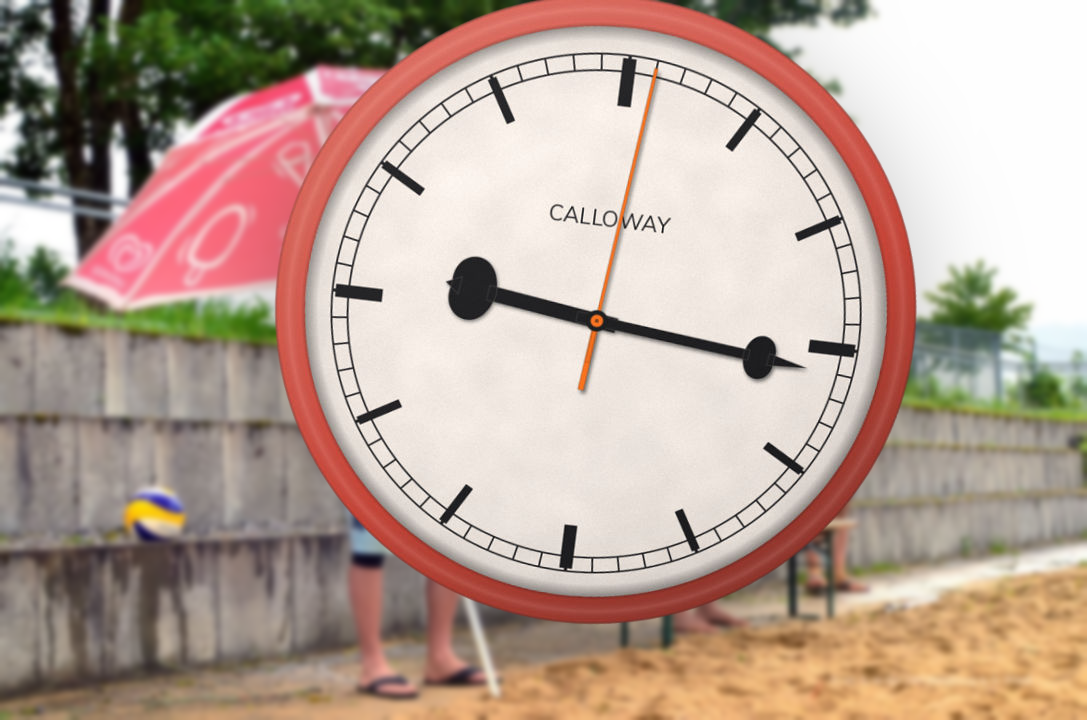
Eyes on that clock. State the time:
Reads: 9:16:01
